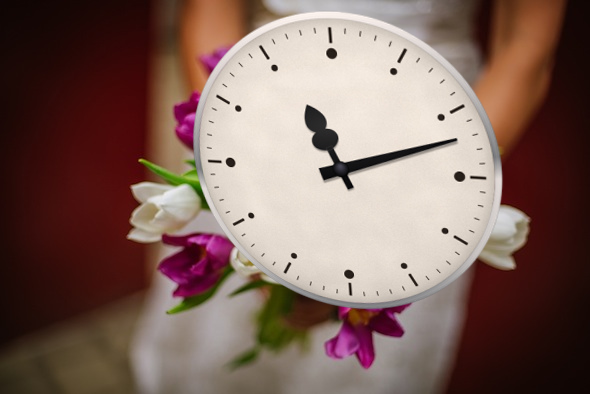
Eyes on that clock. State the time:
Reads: 11:12
